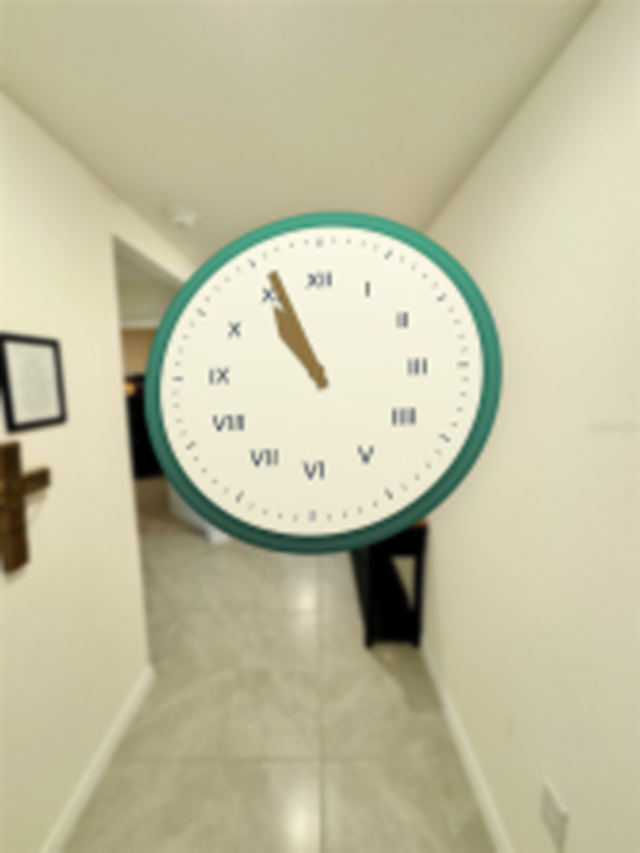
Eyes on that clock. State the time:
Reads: 10:56
